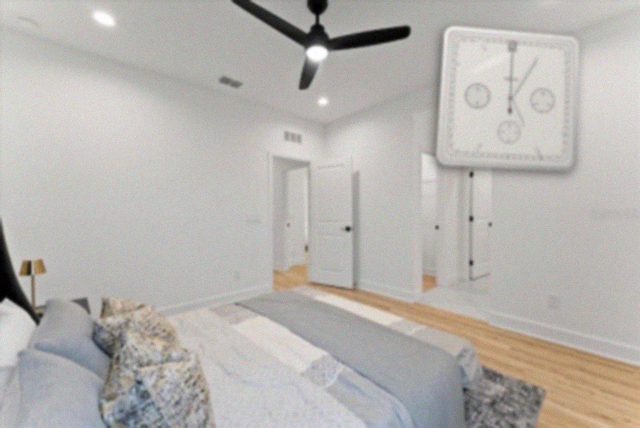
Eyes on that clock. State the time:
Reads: 5:05
